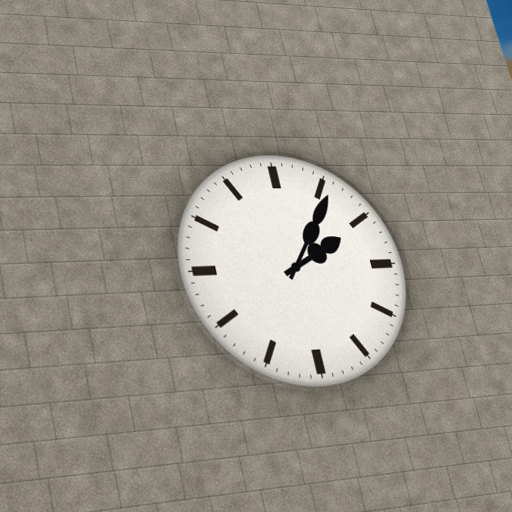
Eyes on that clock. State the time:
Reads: 2:06
